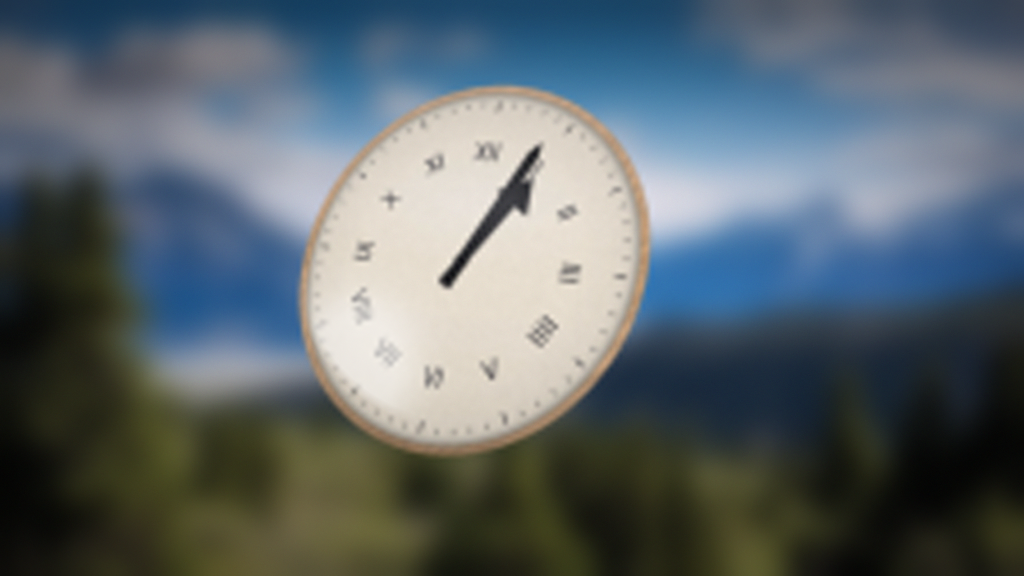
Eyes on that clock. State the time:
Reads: 1:04
